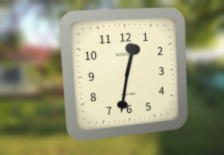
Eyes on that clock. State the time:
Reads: 12:32
